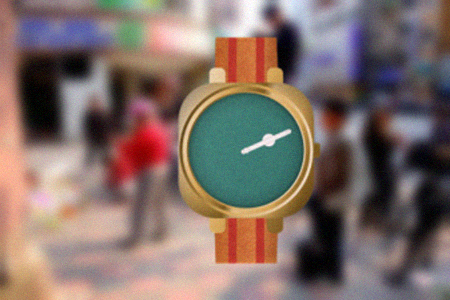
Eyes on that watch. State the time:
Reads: 2:11
